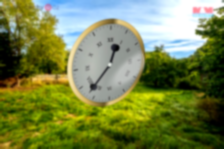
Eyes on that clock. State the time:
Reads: 12:37
